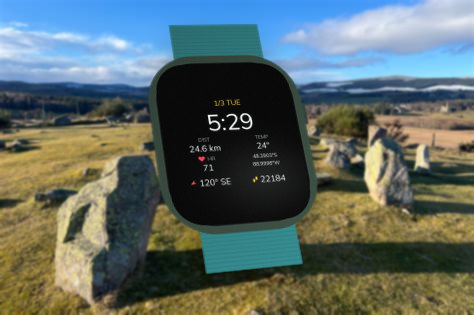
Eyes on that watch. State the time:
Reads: 5:29
